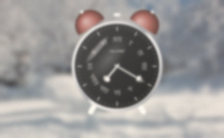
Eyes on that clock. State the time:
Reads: 7:20
